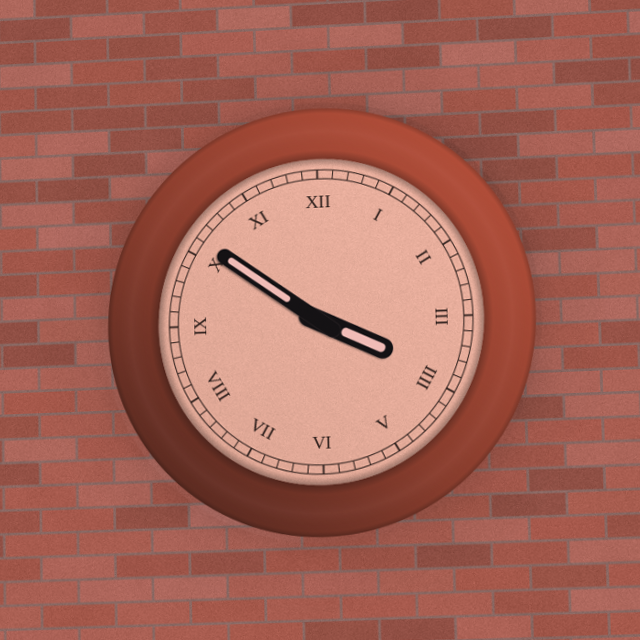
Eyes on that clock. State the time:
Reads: 3:51
